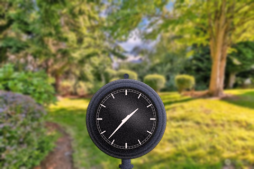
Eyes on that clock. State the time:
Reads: 1:37
